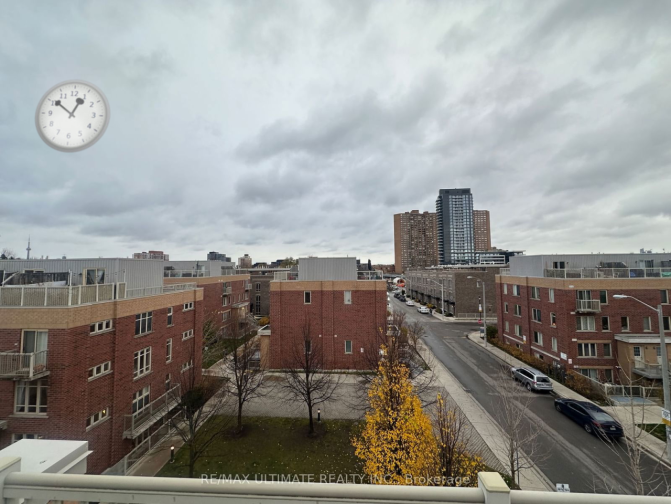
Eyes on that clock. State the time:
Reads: 12:51
